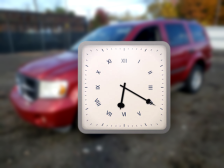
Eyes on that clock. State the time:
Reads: 6:20
